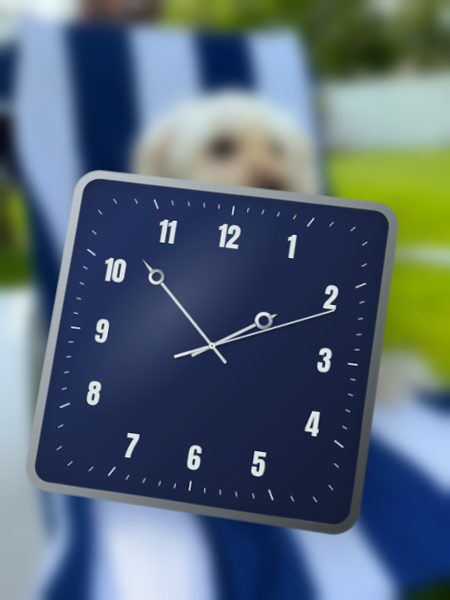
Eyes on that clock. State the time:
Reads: 1:52:11
